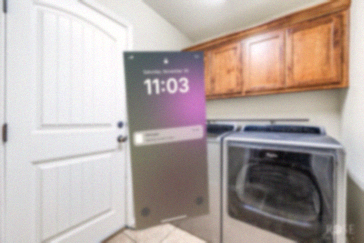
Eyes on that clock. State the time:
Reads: 11:03
